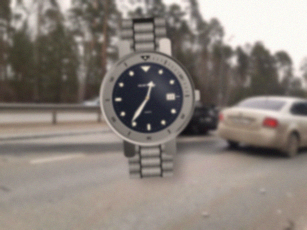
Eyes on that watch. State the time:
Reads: 12:36
